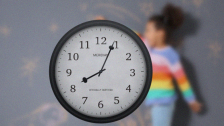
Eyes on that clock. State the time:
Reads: 8:04
